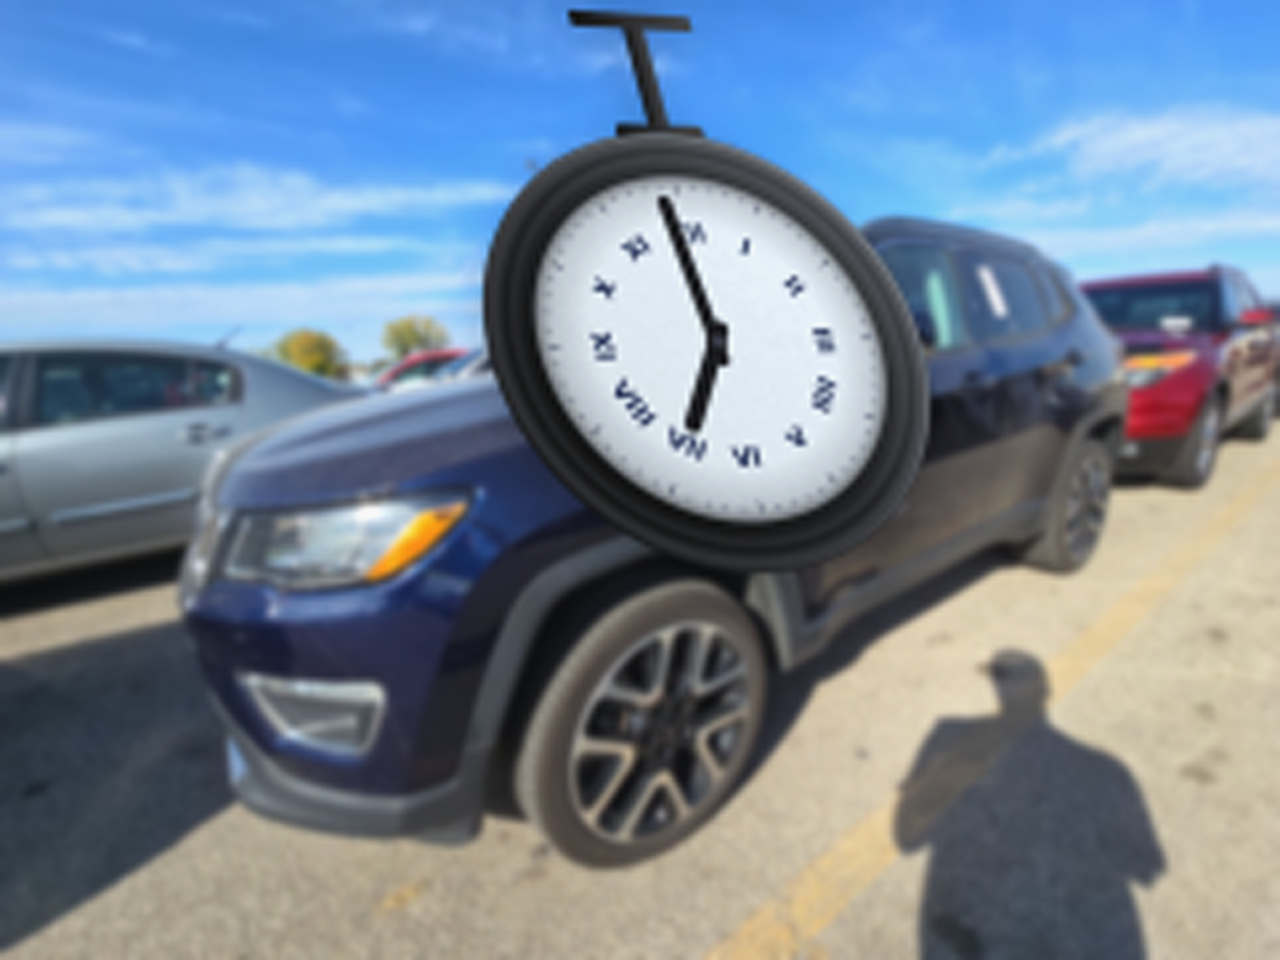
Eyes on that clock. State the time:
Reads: 6:59
